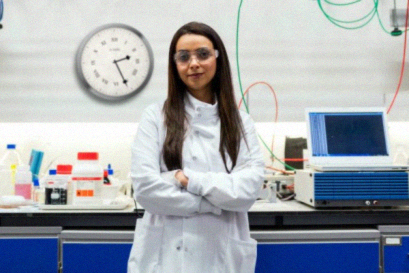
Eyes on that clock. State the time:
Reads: 2:26
